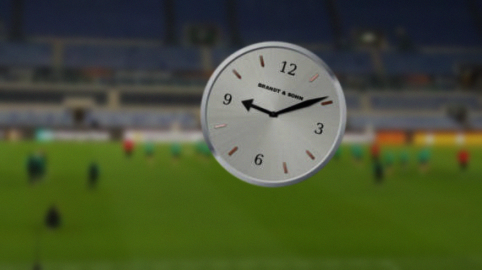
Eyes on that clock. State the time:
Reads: 9:09
